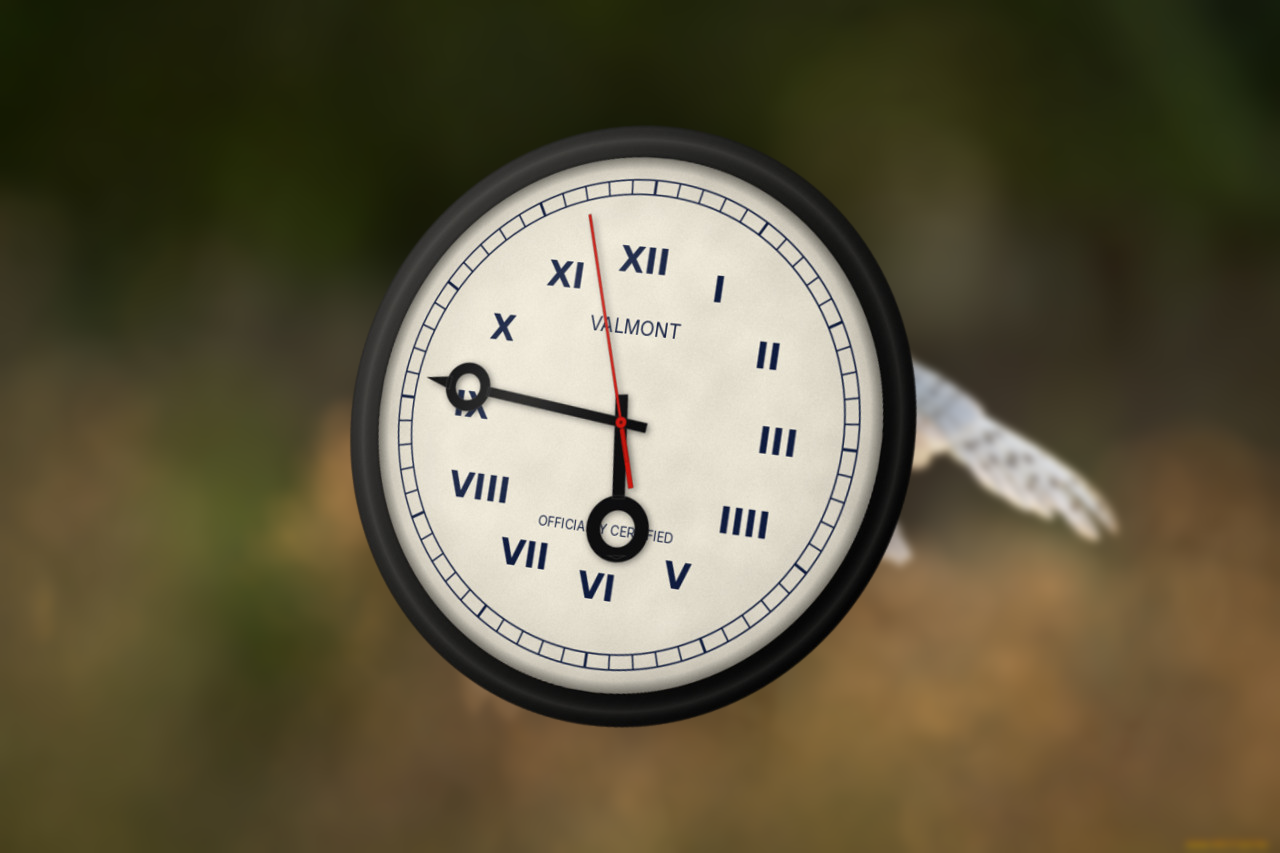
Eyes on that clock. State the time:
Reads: 5:45:57
